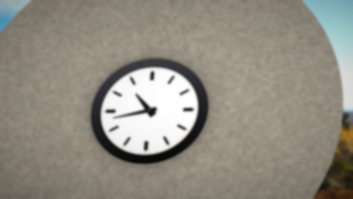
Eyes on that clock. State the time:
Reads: 10:43
